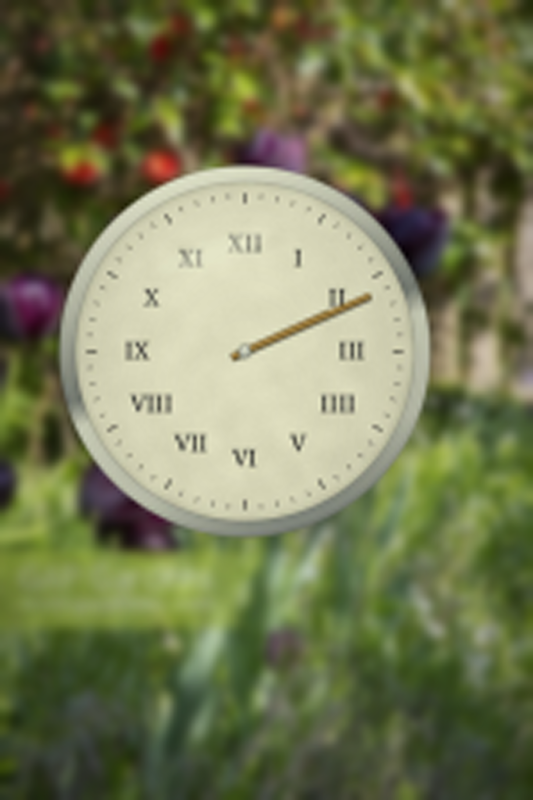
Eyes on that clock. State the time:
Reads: 2:11
